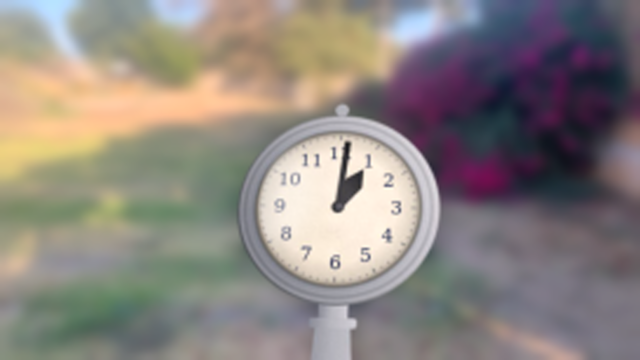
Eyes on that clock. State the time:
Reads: 1:01
